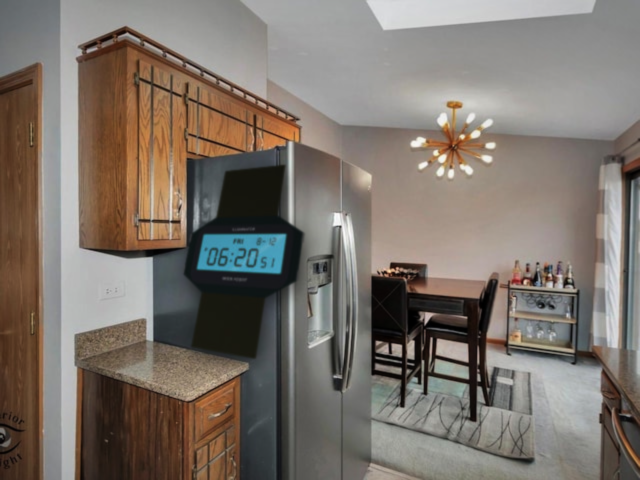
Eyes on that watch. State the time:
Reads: 6:20
